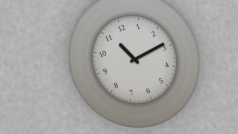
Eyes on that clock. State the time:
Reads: 11:14
